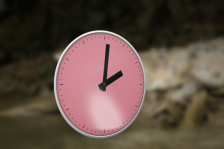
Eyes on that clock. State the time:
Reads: 2:01
